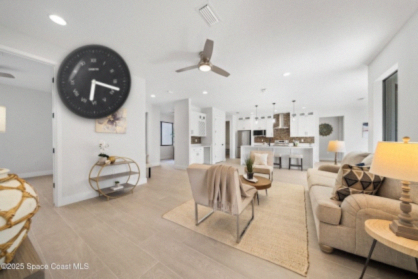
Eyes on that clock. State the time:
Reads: 6:18
